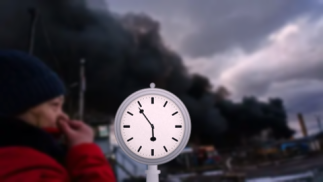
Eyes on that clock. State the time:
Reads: 5:54
